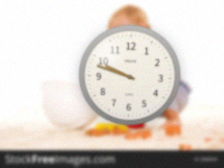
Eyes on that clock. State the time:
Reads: 9:48
